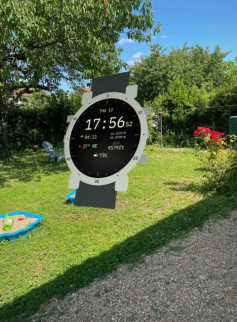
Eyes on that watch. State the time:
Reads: 17:56
